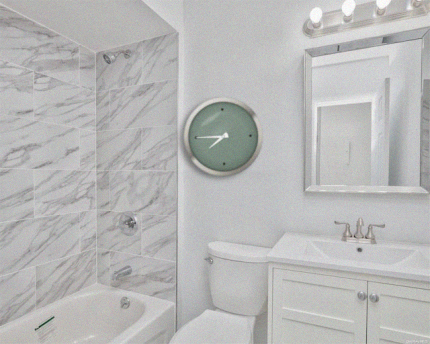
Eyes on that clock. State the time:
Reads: 7:45
